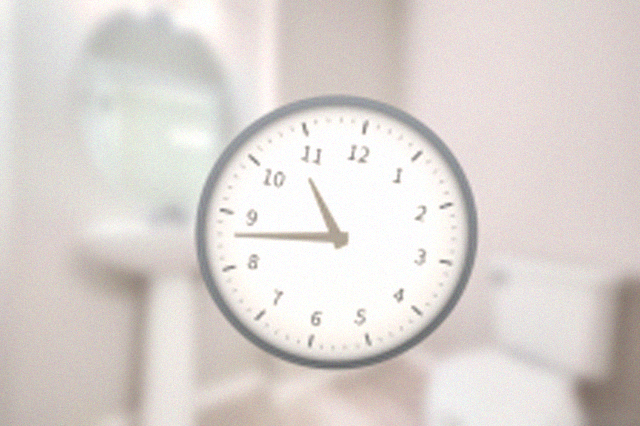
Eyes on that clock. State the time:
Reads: 10:43
